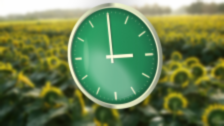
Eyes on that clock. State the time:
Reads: 3:00
